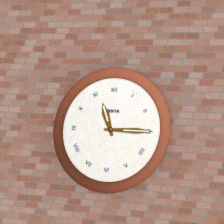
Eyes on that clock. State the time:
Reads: 11:15
